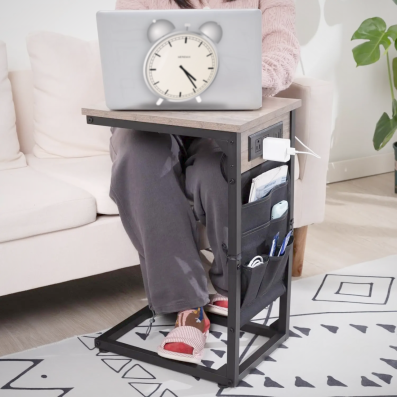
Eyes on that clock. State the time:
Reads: 4:24
